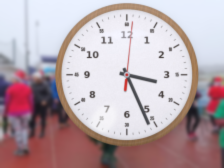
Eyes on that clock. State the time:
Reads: 3:26:01
